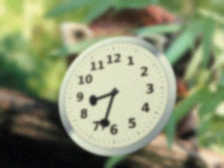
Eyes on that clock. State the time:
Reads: 8:33
